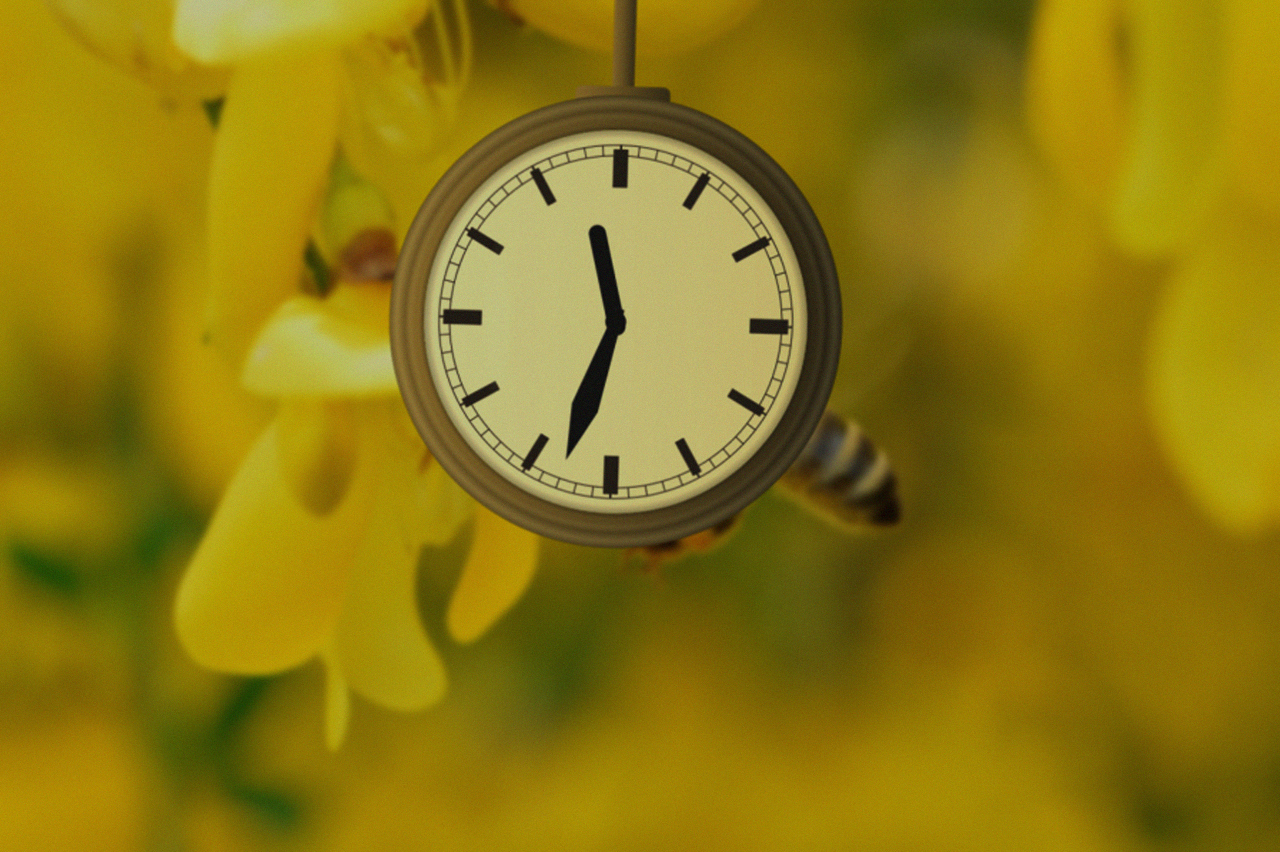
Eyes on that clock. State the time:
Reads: 11:33
